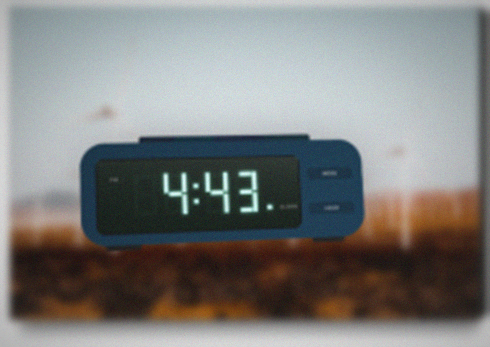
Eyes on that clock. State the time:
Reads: 4:43
